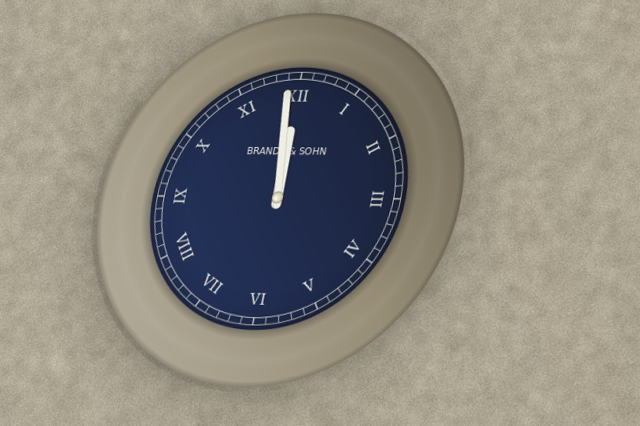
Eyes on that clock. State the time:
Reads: 11:59
